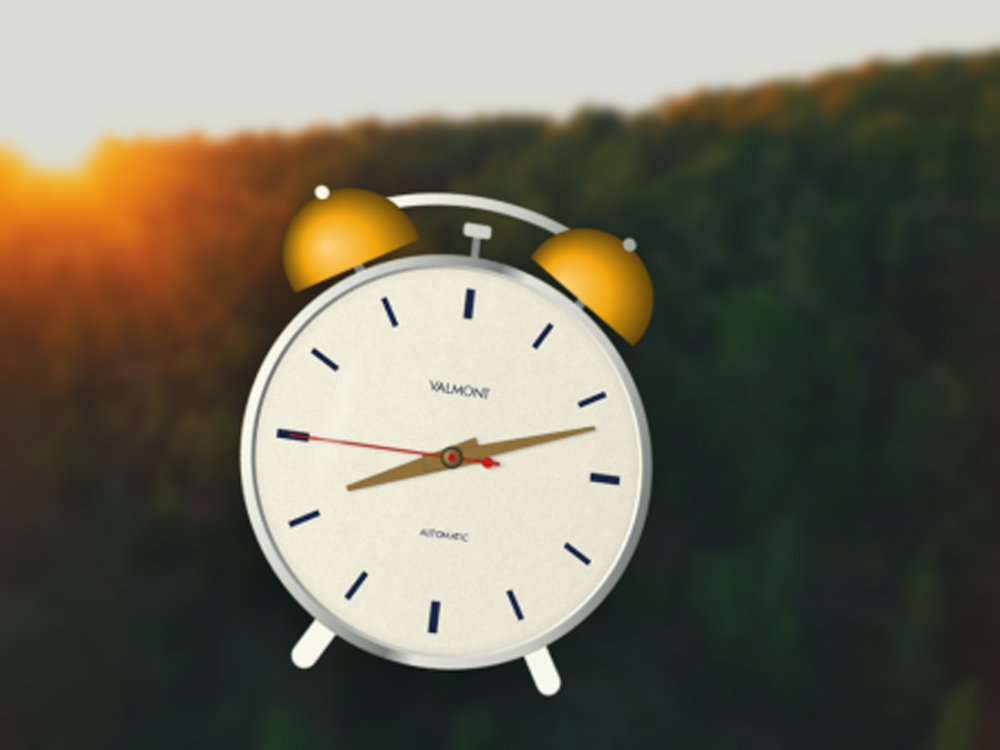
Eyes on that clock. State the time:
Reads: 8:11:45
